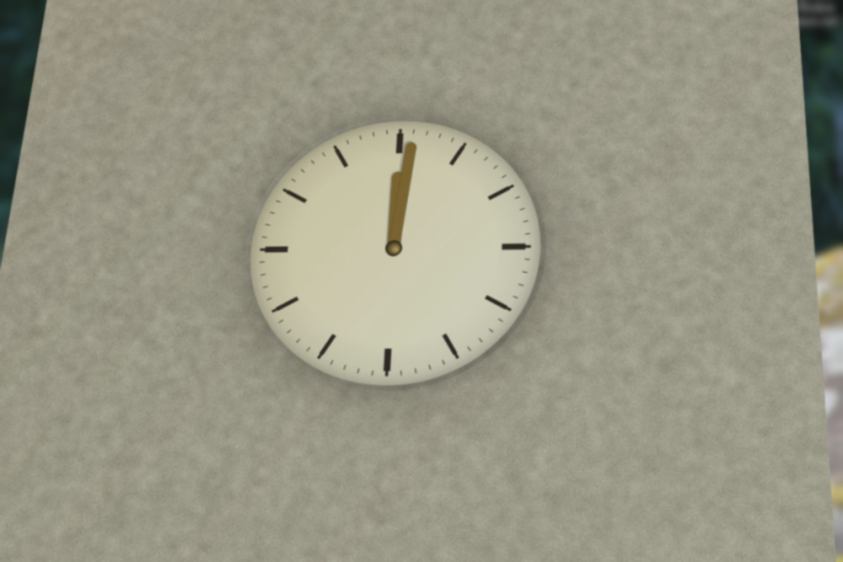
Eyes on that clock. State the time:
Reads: 12:01
